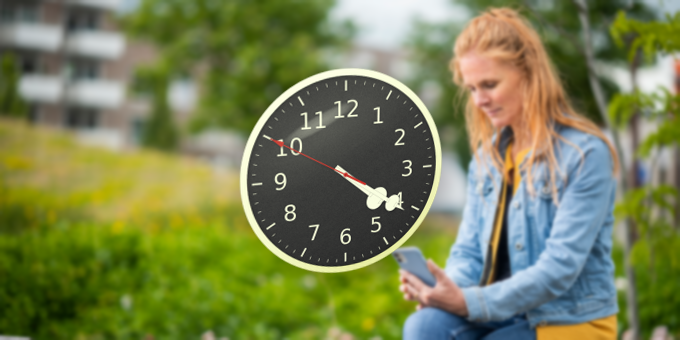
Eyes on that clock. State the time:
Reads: 4:20:50
